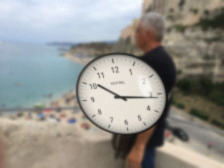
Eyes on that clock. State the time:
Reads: 10:16
